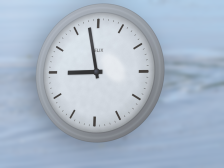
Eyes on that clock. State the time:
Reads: 8:58
